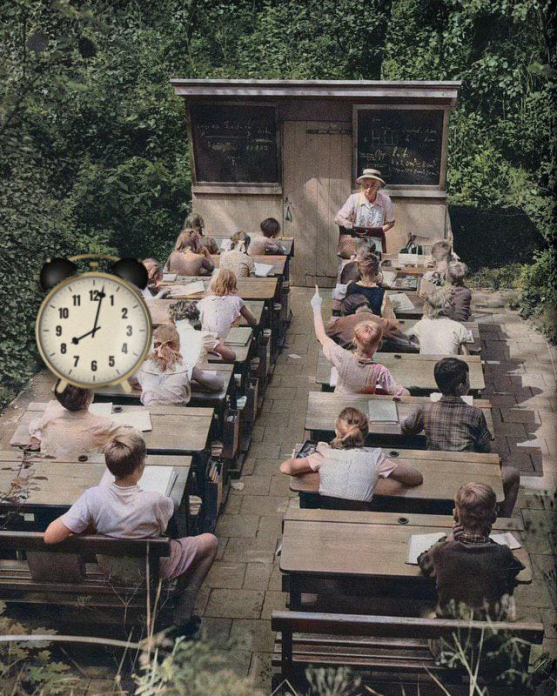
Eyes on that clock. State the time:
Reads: 8:02
